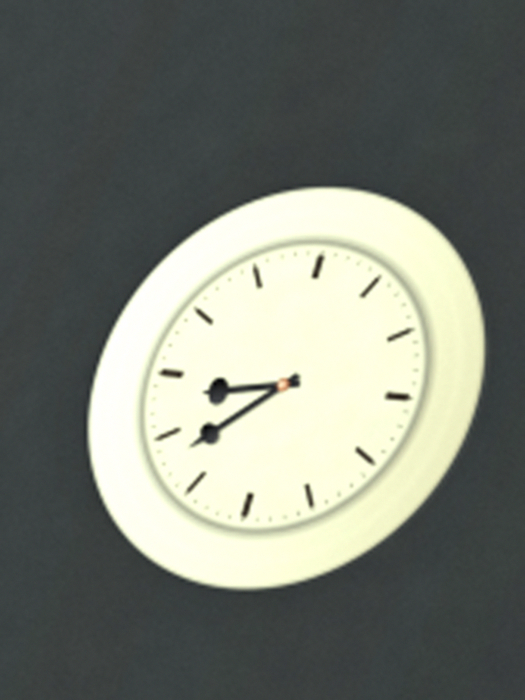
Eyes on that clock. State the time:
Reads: 8:38
